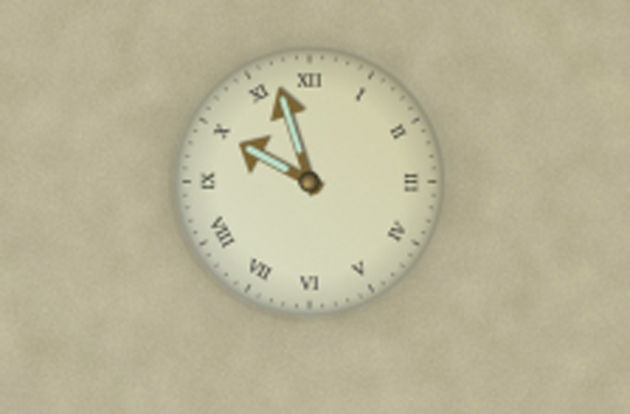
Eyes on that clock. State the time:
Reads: 9:57
